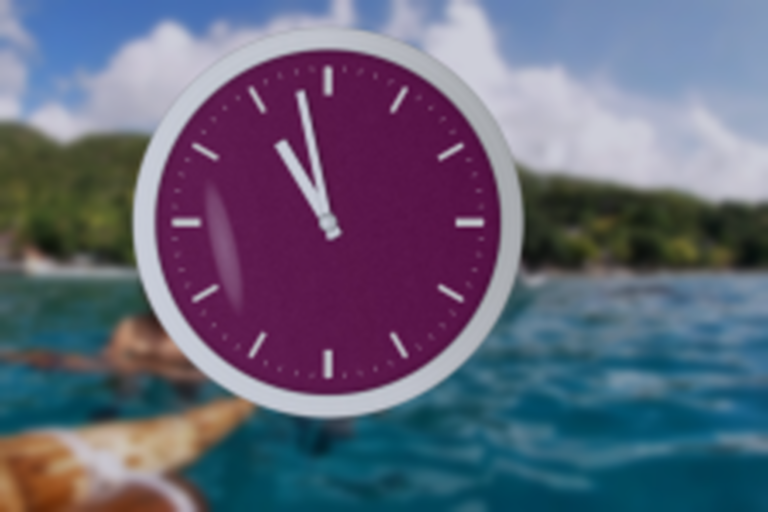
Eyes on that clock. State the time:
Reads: 10:58
